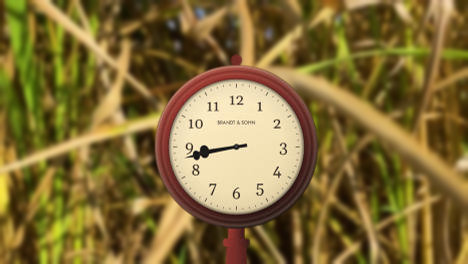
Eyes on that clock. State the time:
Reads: 8:43
